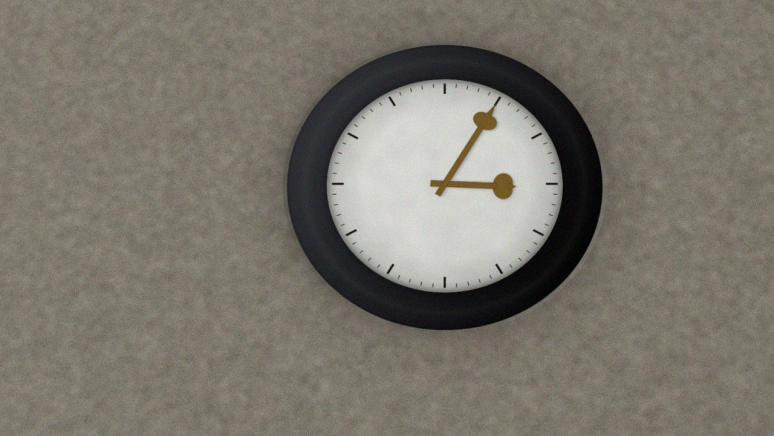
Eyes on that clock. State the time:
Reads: 3:05
